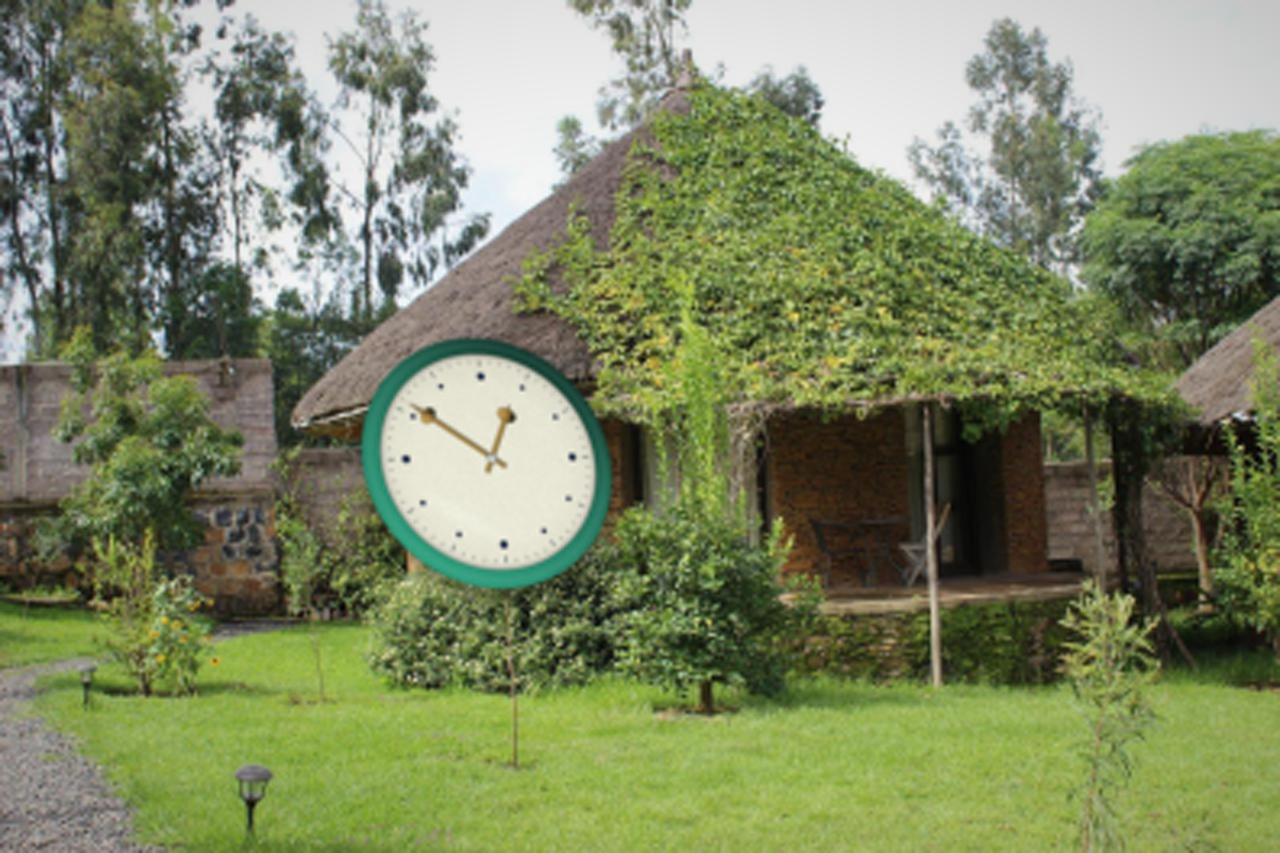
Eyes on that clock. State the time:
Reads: 12:51
